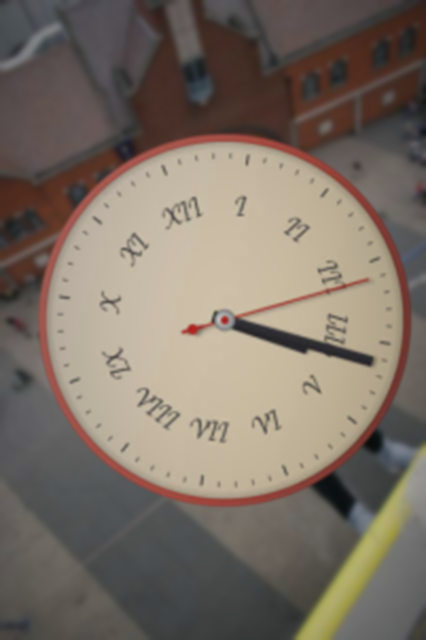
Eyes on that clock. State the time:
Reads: 4:21:16
